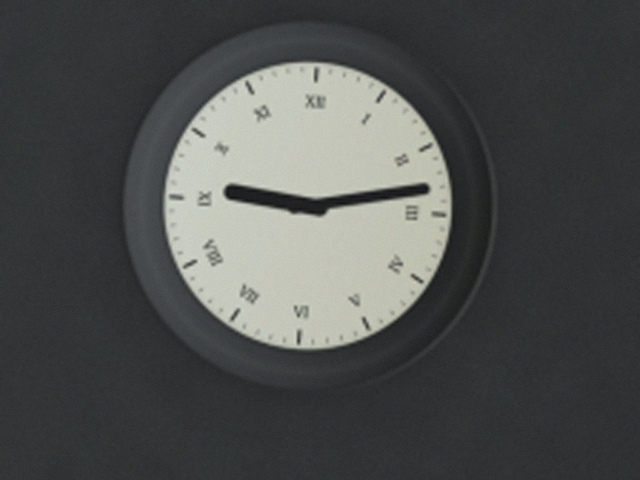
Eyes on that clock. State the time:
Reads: 9:13
